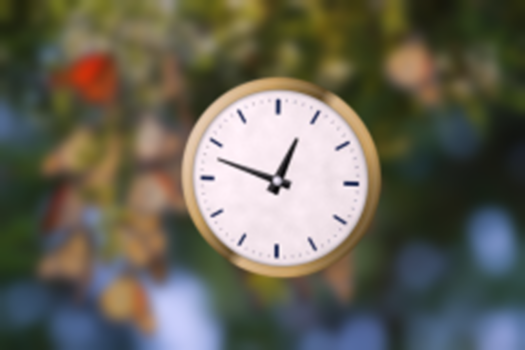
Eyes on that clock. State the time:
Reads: 12:48
